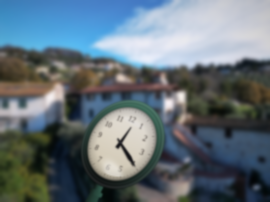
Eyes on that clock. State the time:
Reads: 12:20
